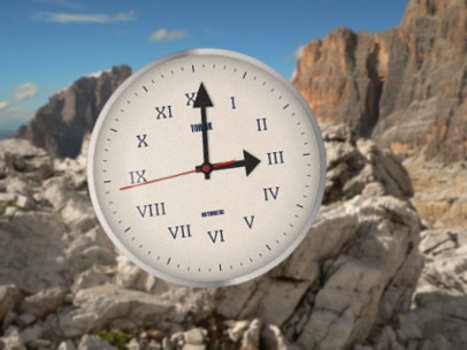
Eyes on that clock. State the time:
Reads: 3:00:44
